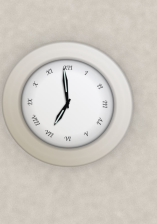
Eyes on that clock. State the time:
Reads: 6:59
